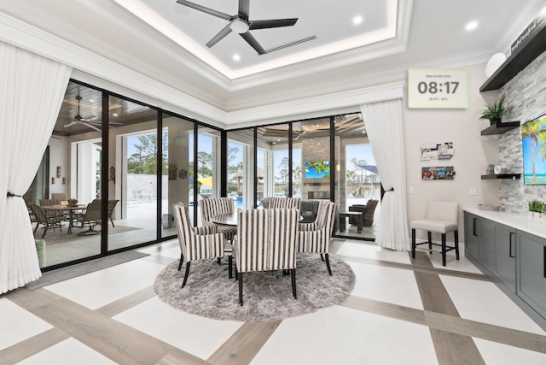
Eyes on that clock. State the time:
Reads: 8:17
